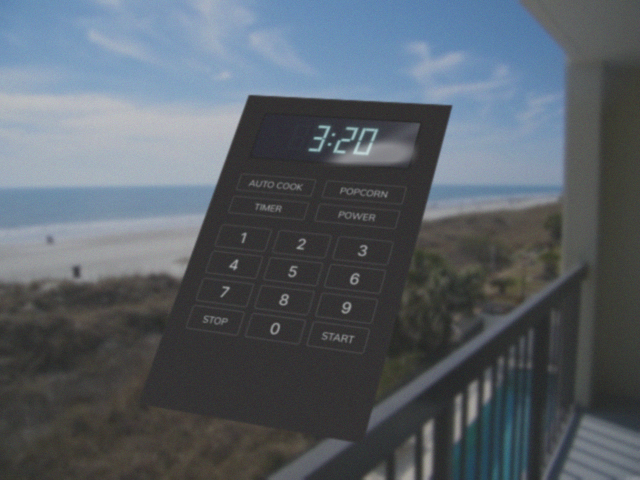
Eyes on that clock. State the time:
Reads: 3:20
